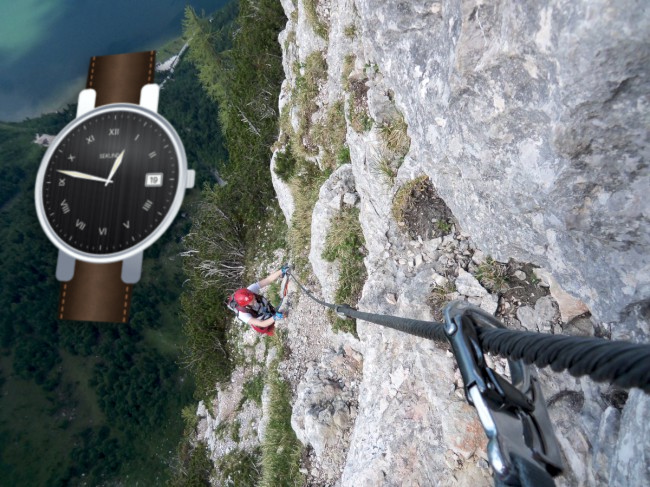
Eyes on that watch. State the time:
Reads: 12:47
